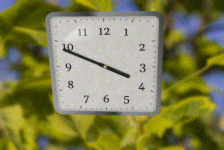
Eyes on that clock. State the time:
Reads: 3:49
